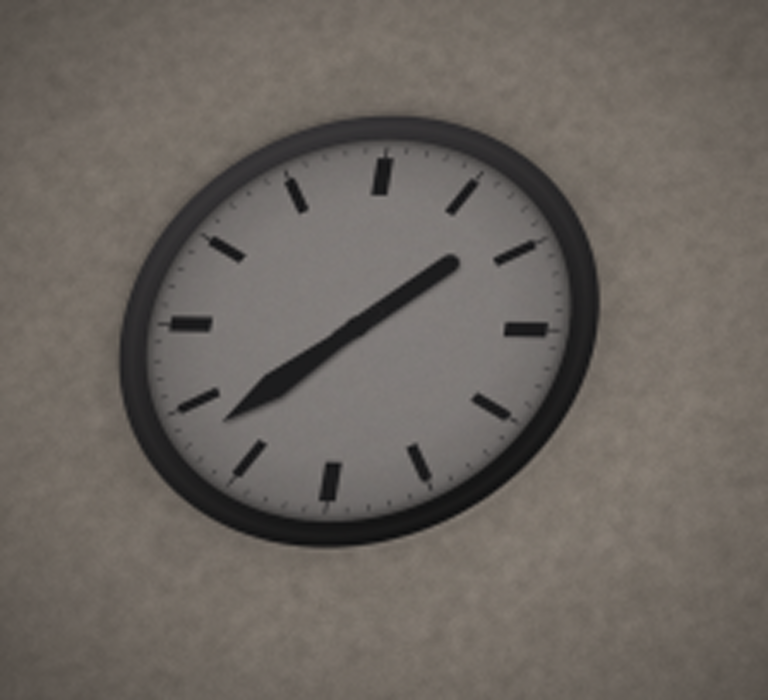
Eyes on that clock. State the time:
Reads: 1:38
